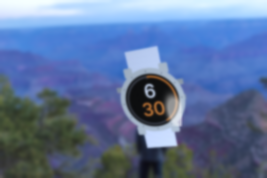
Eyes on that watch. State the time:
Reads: 6:30
